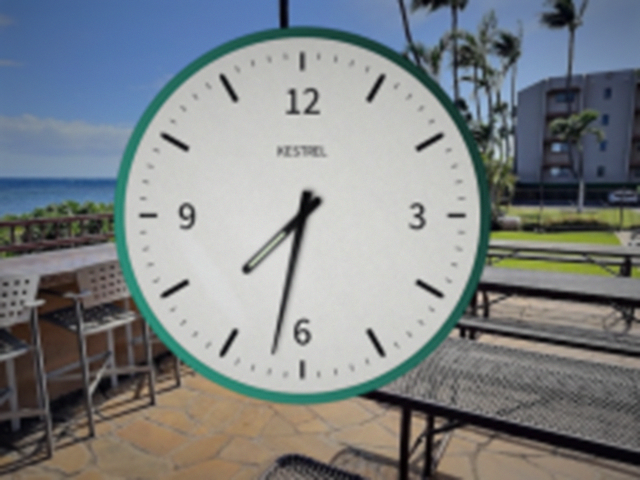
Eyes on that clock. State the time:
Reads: 7:32
